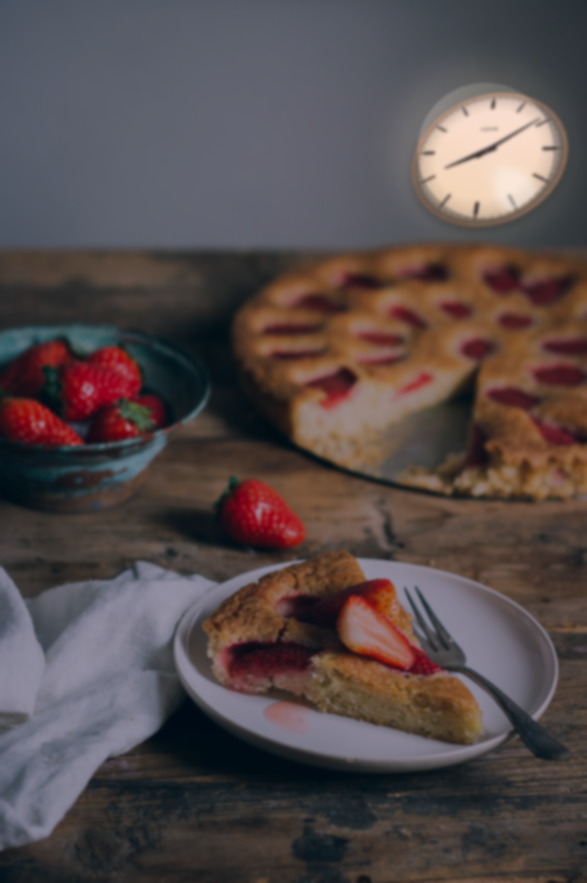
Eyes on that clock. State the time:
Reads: 8:09
